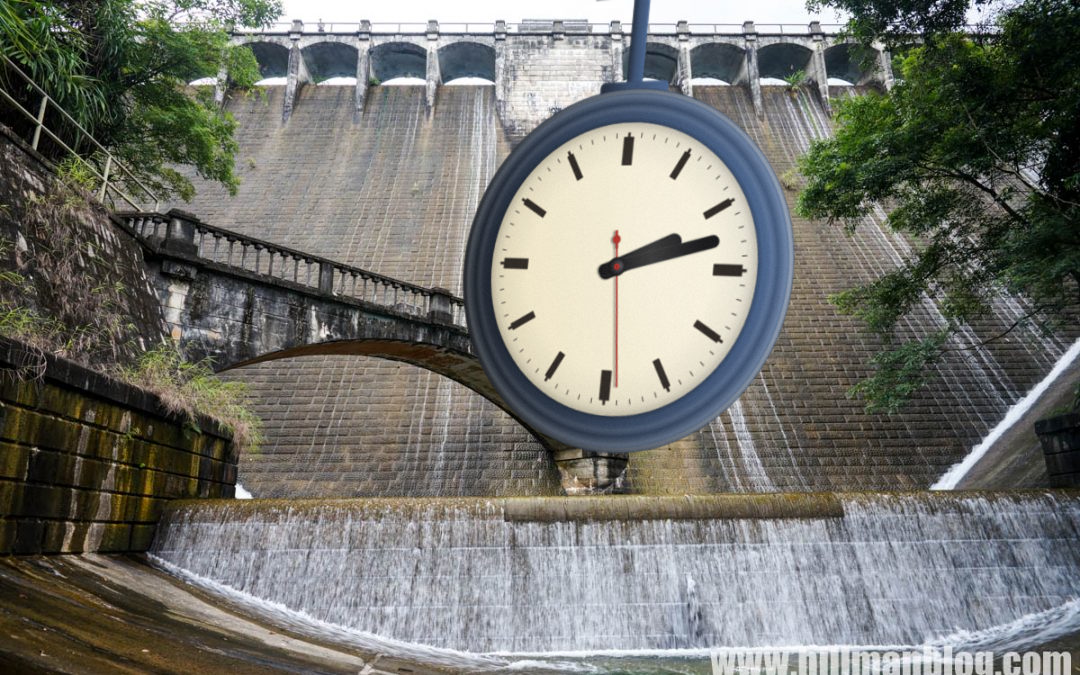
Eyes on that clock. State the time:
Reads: 2:12:29
